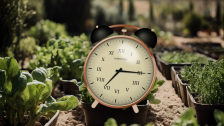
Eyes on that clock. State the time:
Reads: 7:15
